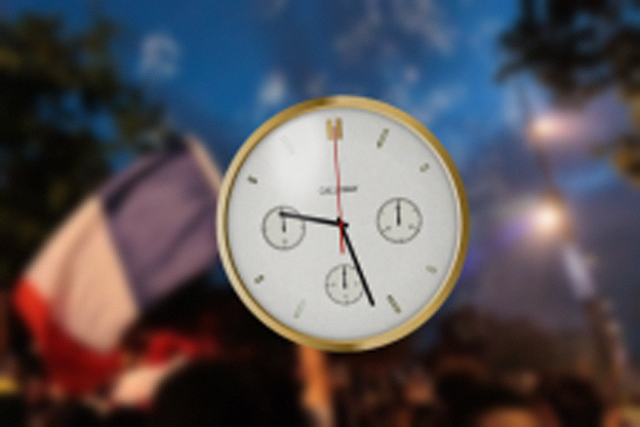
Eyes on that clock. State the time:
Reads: 9:27
